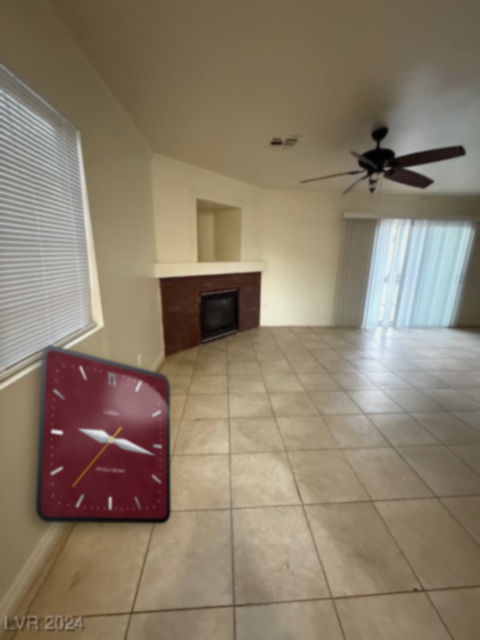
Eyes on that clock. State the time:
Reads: 9:16:37
